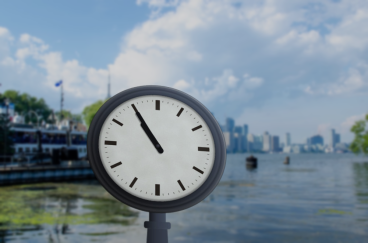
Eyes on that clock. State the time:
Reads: 10:55
